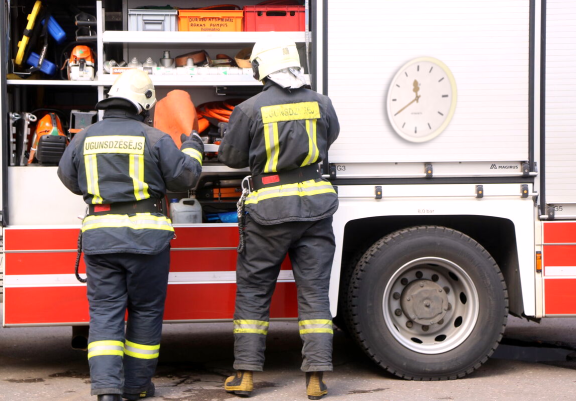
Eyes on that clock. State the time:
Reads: 11:40
